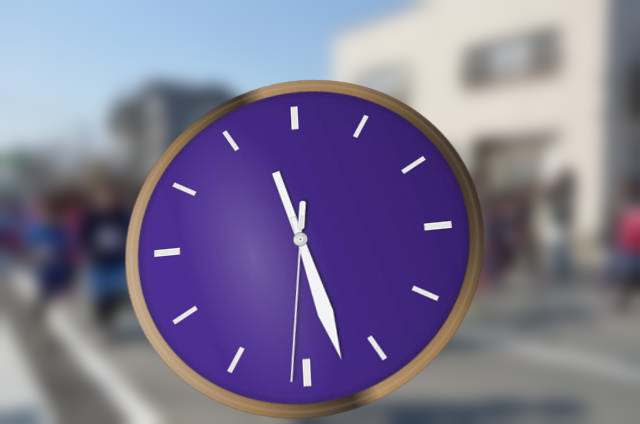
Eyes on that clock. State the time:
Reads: 11:27:31
